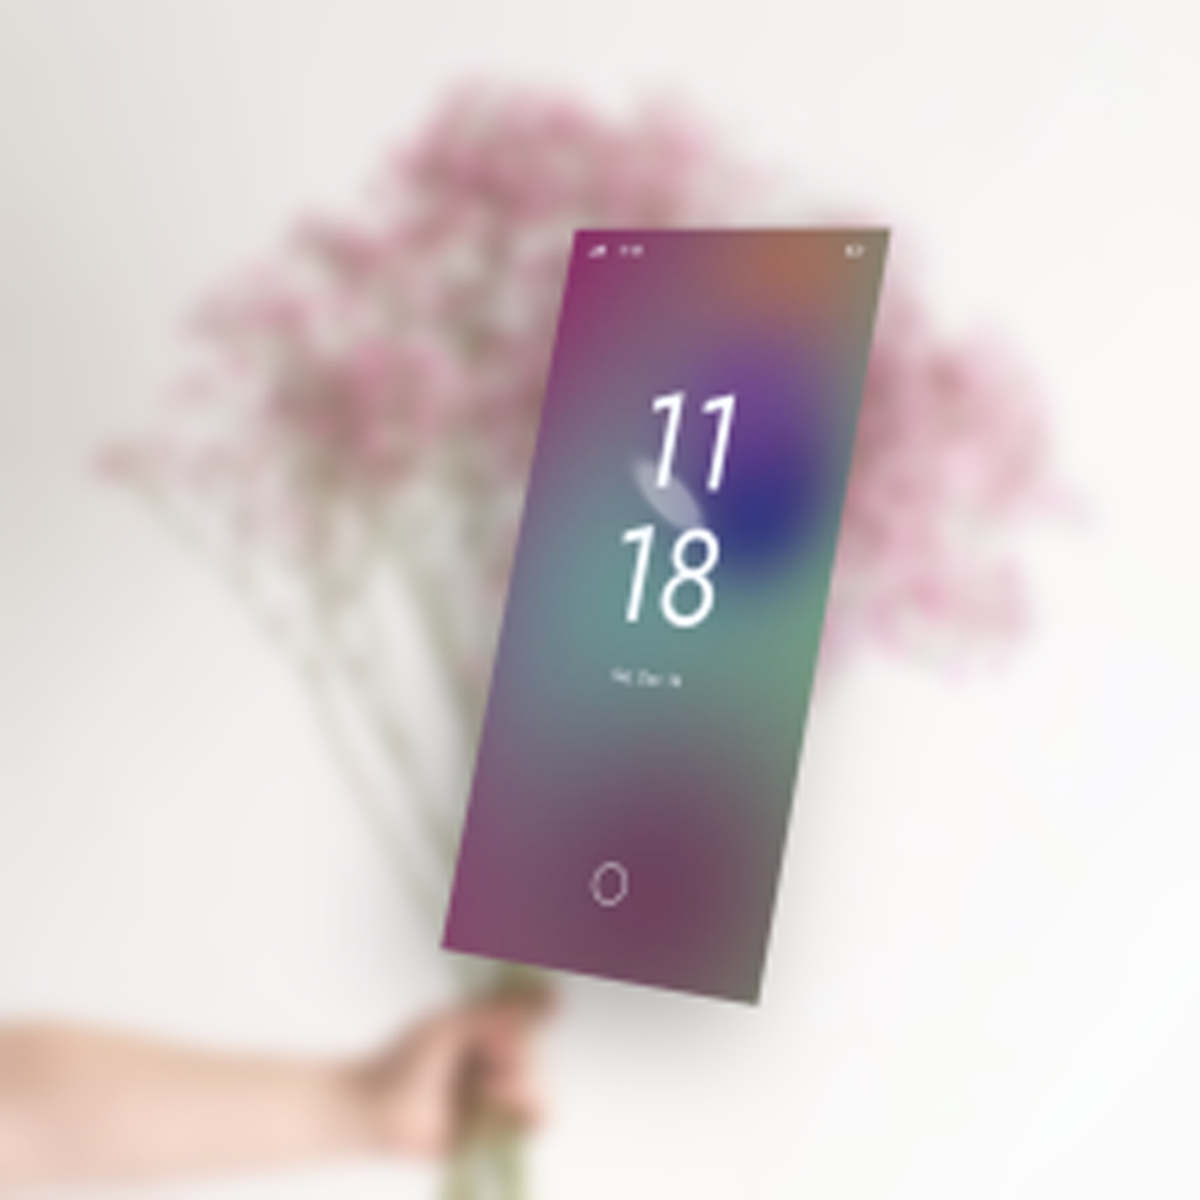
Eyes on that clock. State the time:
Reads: 11:18
